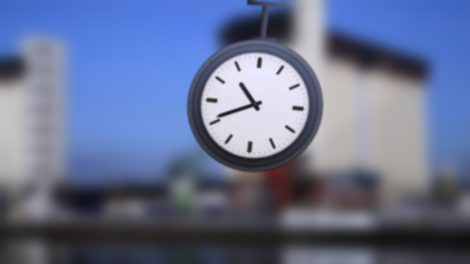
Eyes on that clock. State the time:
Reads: 10:41
